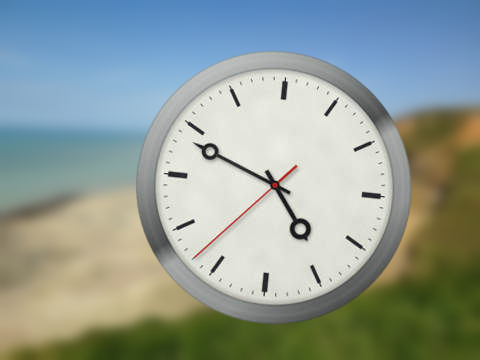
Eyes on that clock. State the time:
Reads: 4:48:37
